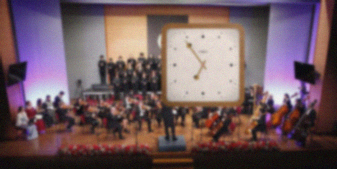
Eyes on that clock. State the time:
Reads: 6:54
